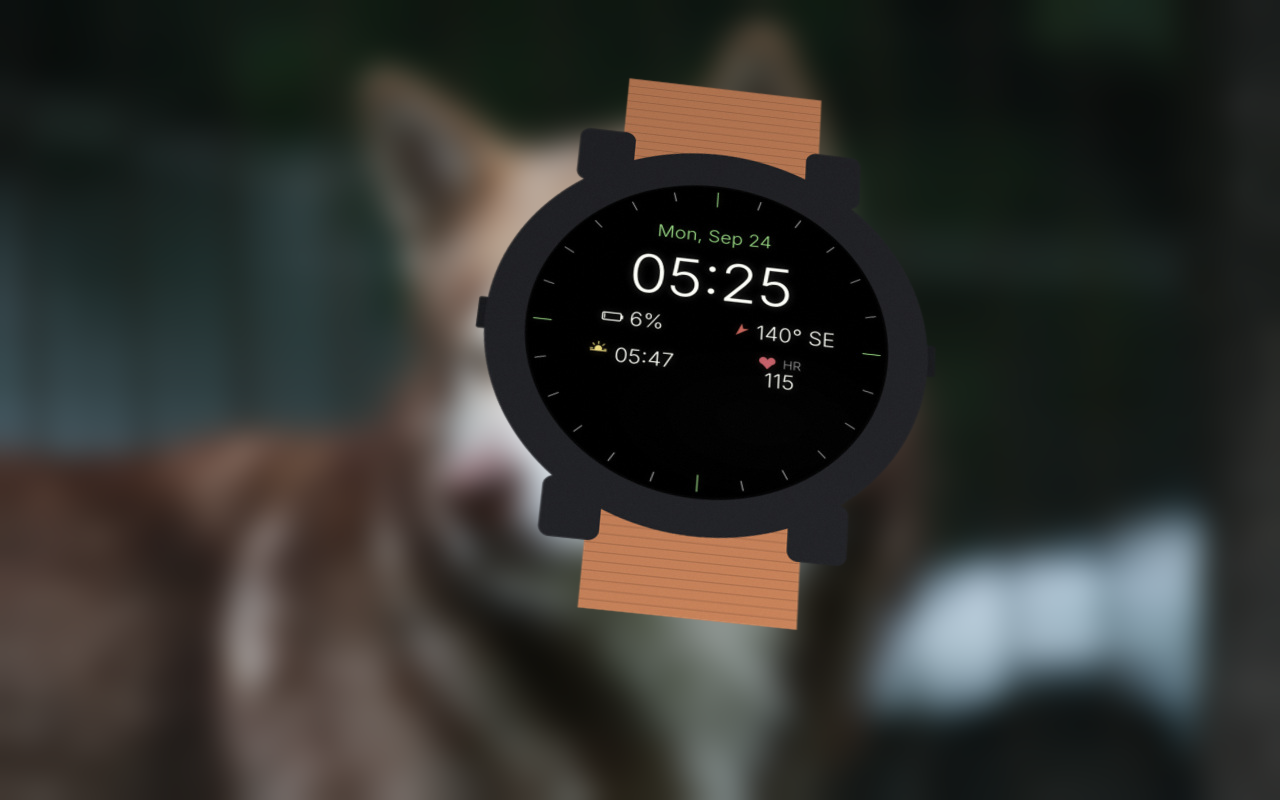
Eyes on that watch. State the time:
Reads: 5:25
